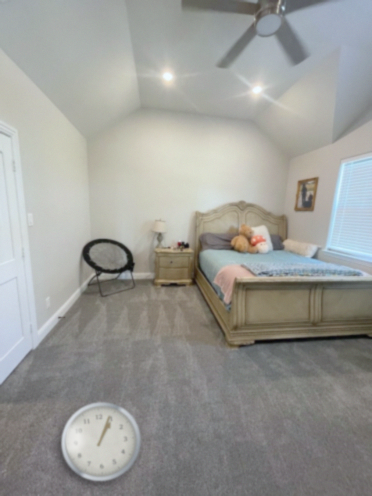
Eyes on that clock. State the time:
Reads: 1:04
